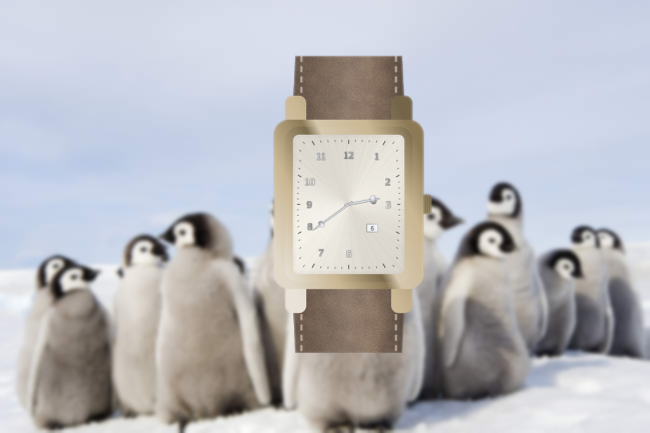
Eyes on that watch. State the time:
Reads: 2:39
